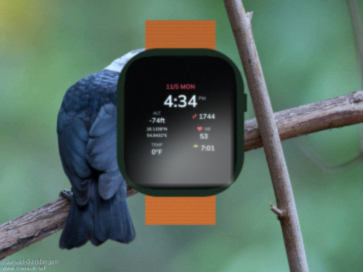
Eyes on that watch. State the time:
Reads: 4:34
